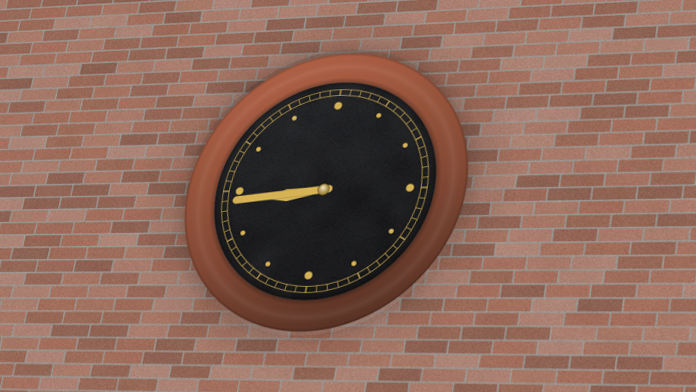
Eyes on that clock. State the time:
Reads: 8:44
